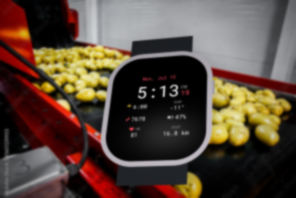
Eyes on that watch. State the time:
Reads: 5:13
